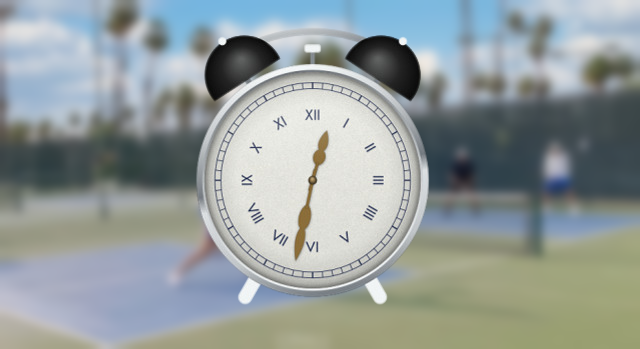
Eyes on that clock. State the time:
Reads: 12:32
